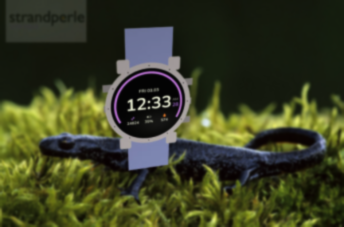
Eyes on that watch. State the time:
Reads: 12:33
